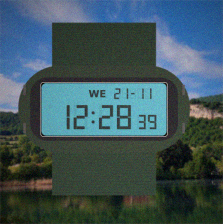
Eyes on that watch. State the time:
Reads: 12:28:39
